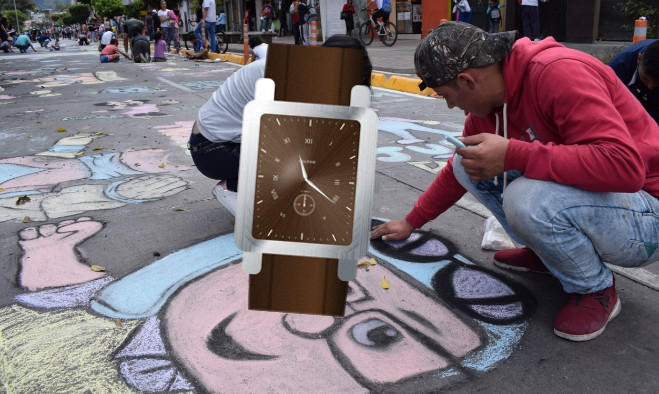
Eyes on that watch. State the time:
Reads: 11:21
